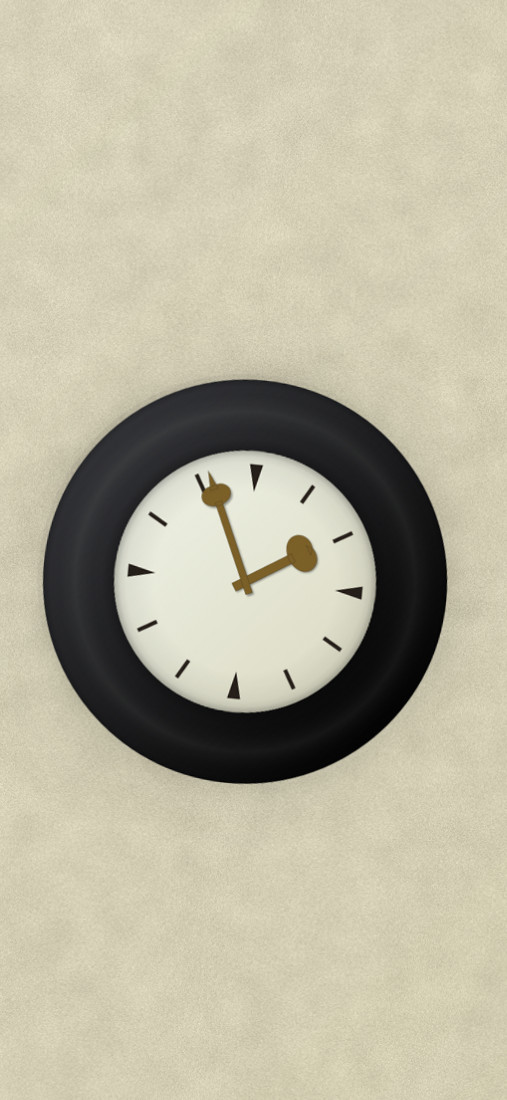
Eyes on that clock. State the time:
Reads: 1:56
